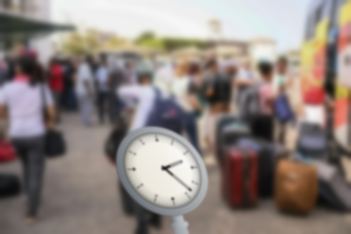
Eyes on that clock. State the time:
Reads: 2:23
